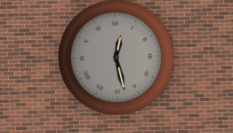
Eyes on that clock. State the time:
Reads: 12:28
